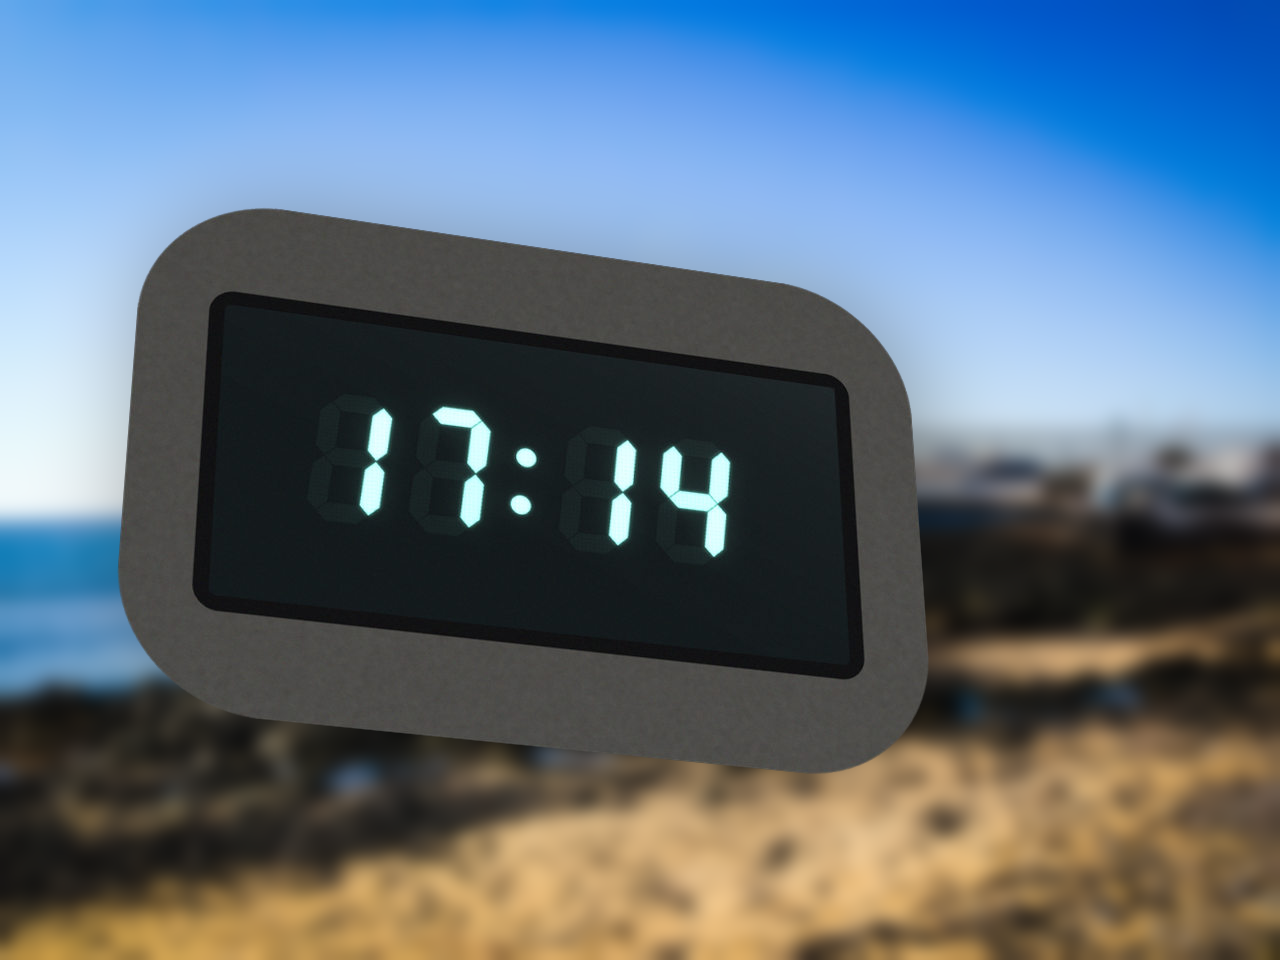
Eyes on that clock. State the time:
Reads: 17:14
